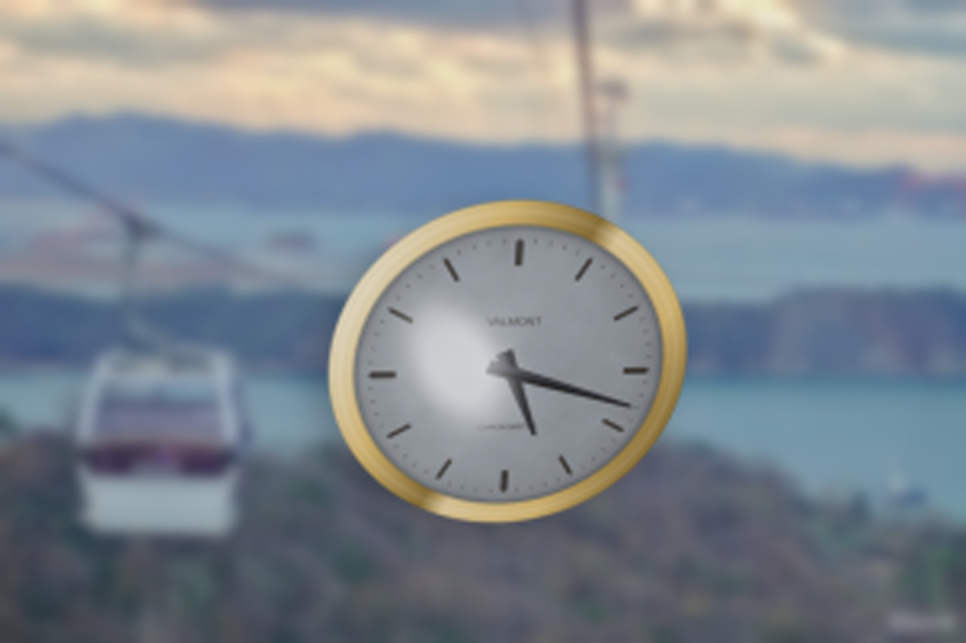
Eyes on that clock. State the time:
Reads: 5:18
